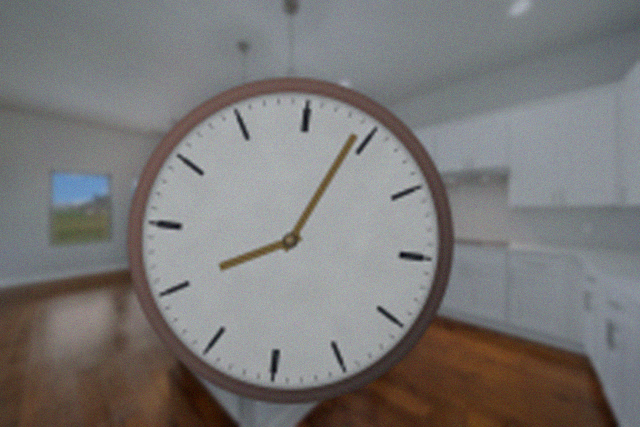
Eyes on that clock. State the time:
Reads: 8:04
